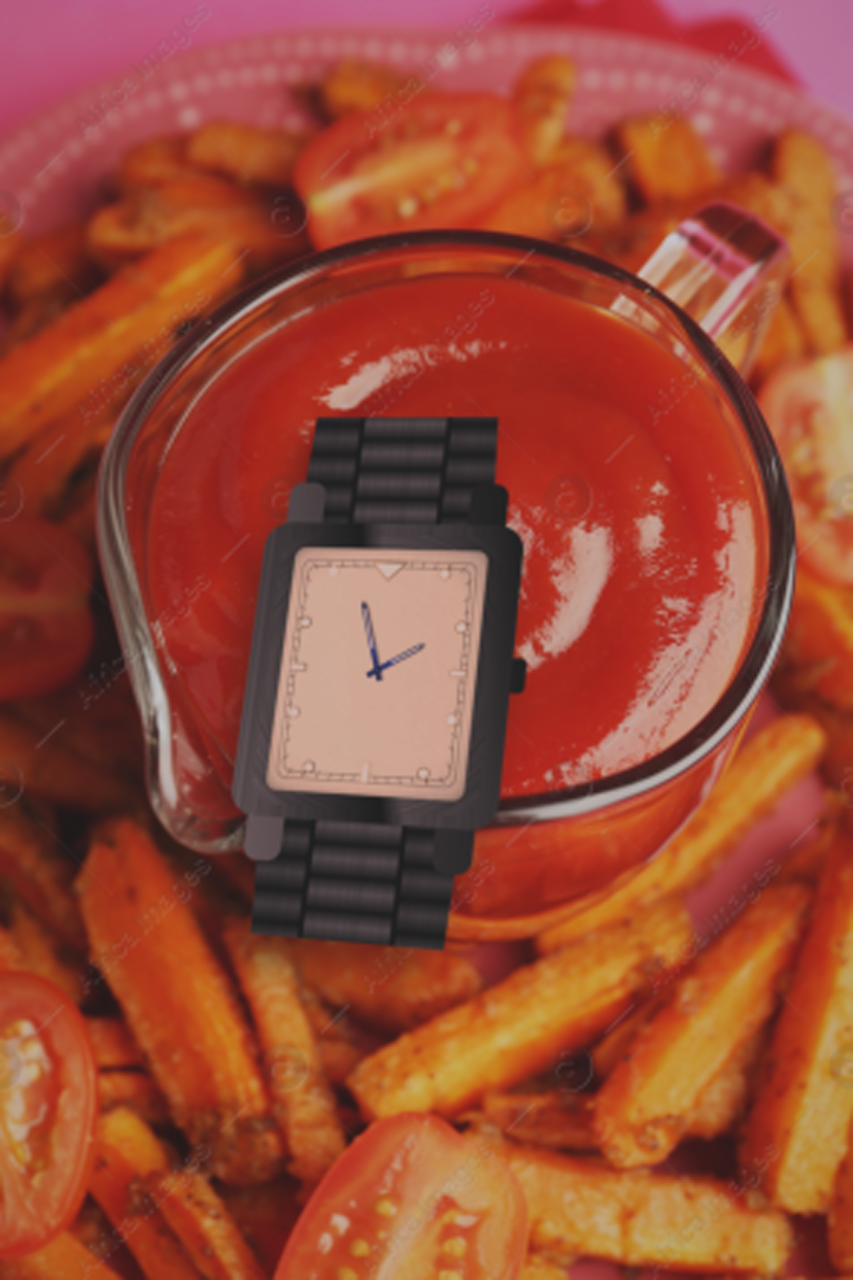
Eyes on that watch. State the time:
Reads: 1:57
